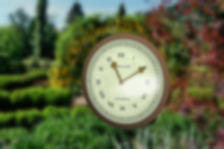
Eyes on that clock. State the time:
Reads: 11:10
